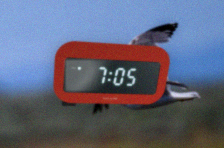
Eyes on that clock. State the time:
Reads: 7:05
